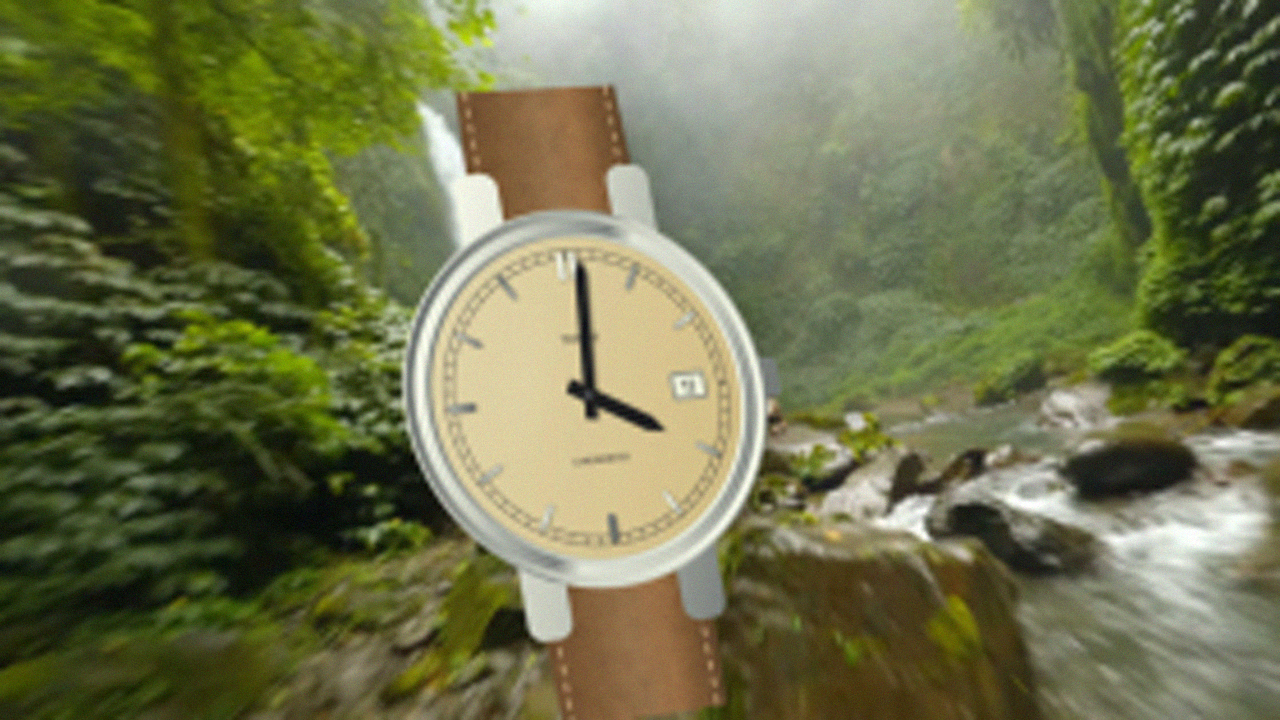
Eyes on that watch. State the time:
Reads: 4:01
